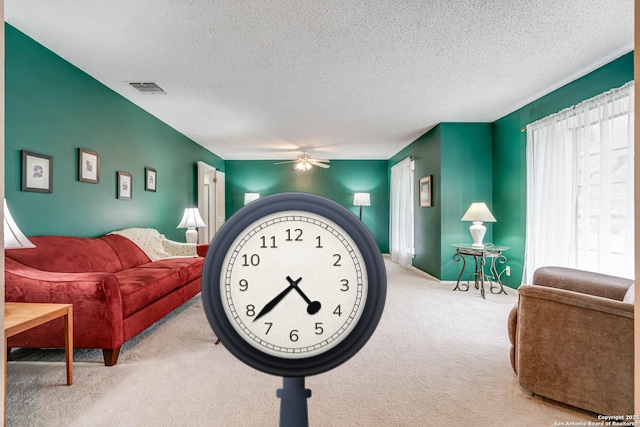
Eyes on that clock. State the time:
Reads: 4:38
